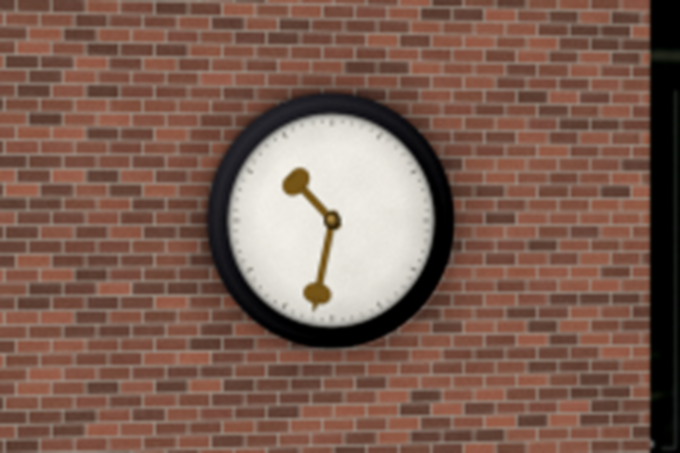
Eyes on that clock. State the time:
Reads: 10:32
